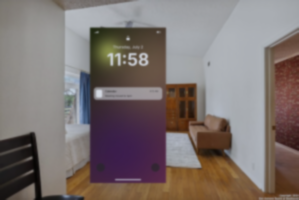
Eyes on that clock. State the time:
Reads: 11:58
